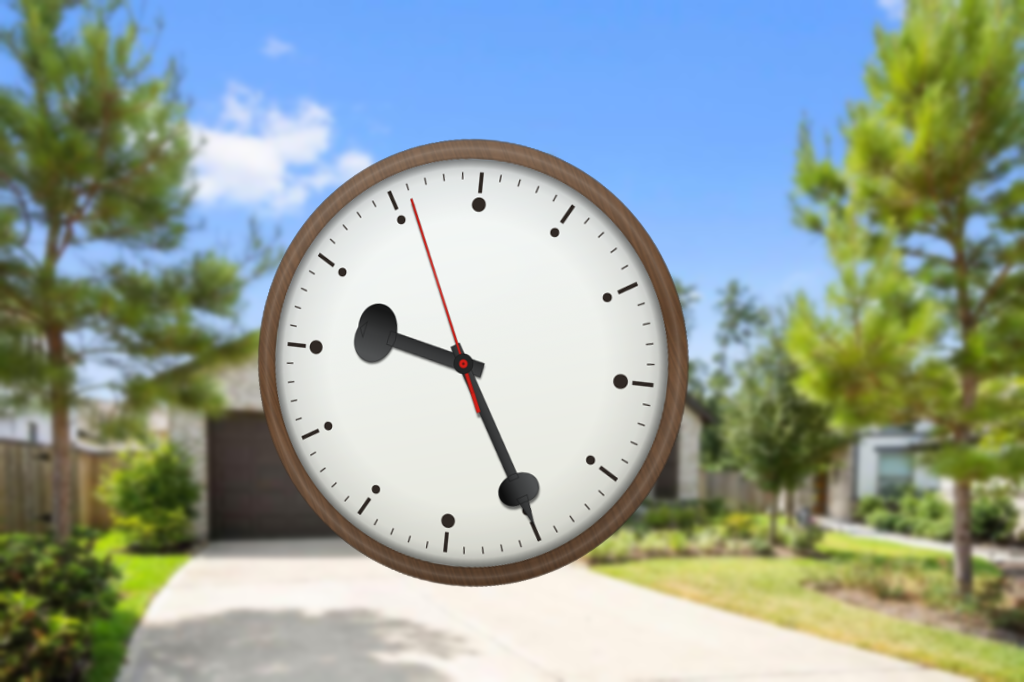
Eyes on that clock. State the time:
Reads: 9:24:56
